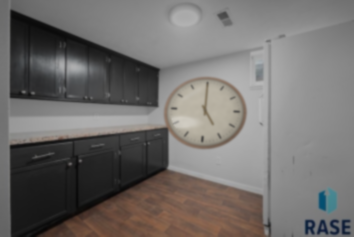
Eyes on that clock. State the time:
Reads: 5:00
